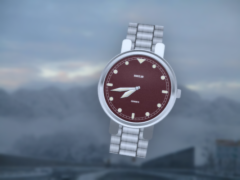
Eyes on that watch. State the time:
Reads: 7:43
